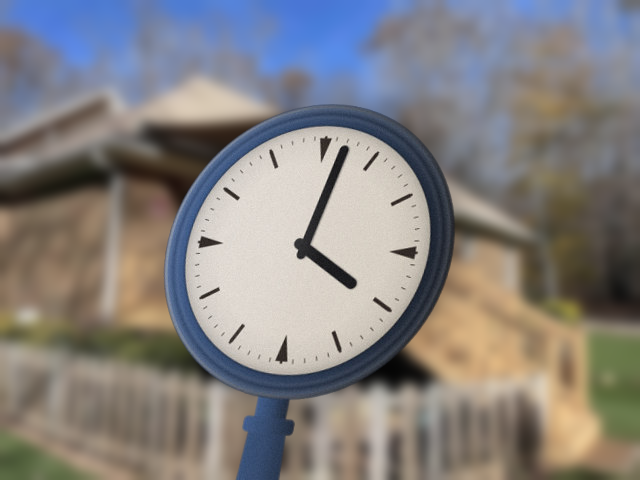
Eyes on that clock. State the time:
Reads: 4:02
